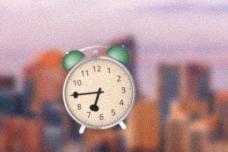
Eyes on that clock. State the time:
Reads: 6:45
